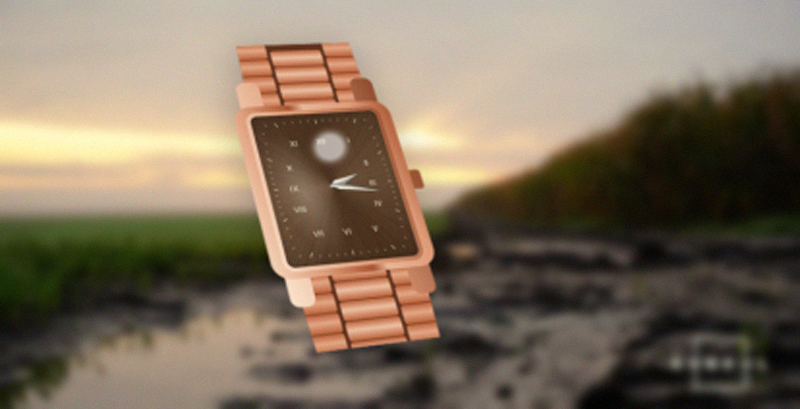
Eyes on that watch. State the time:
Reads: 2:17
